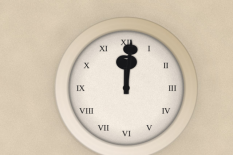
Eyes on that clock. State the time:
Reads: 12:01
